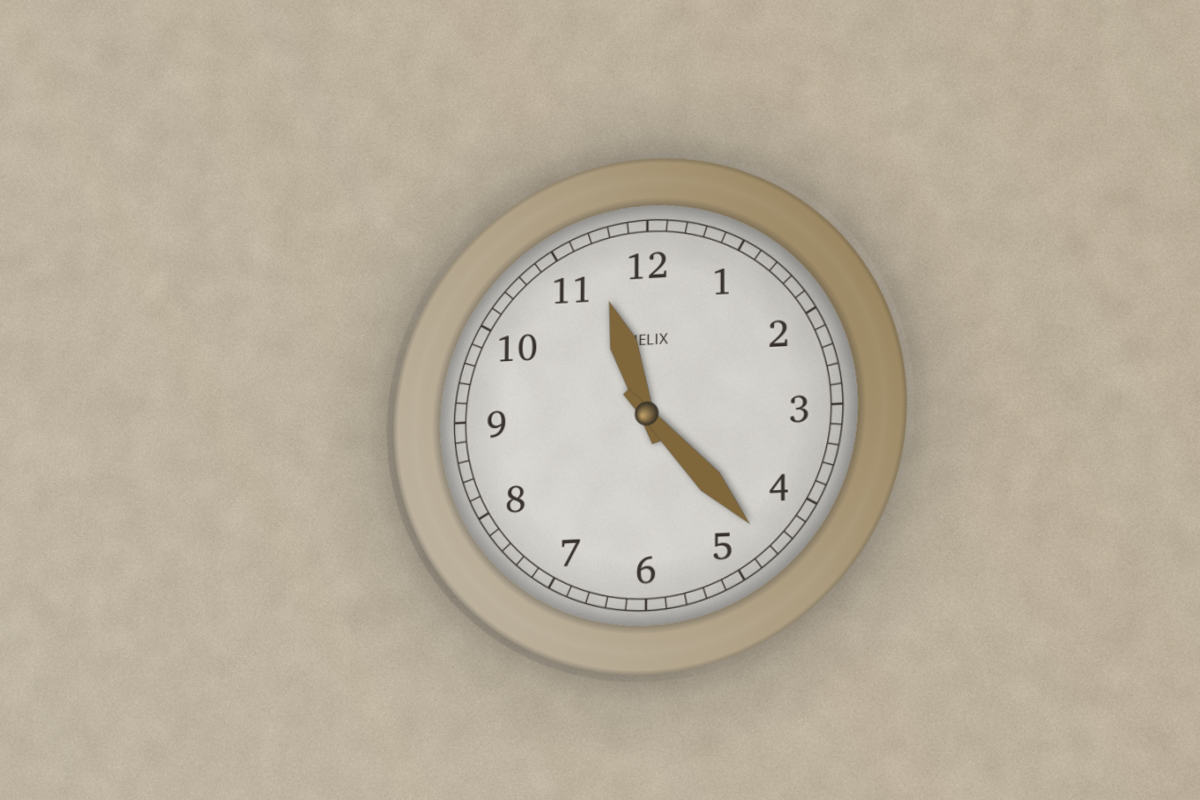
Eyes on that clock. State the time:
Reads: 11:23
